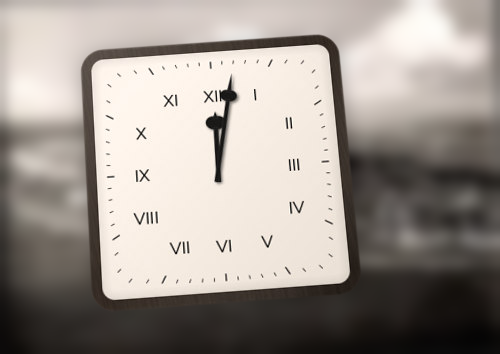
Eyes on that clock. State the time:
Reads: 12:02
